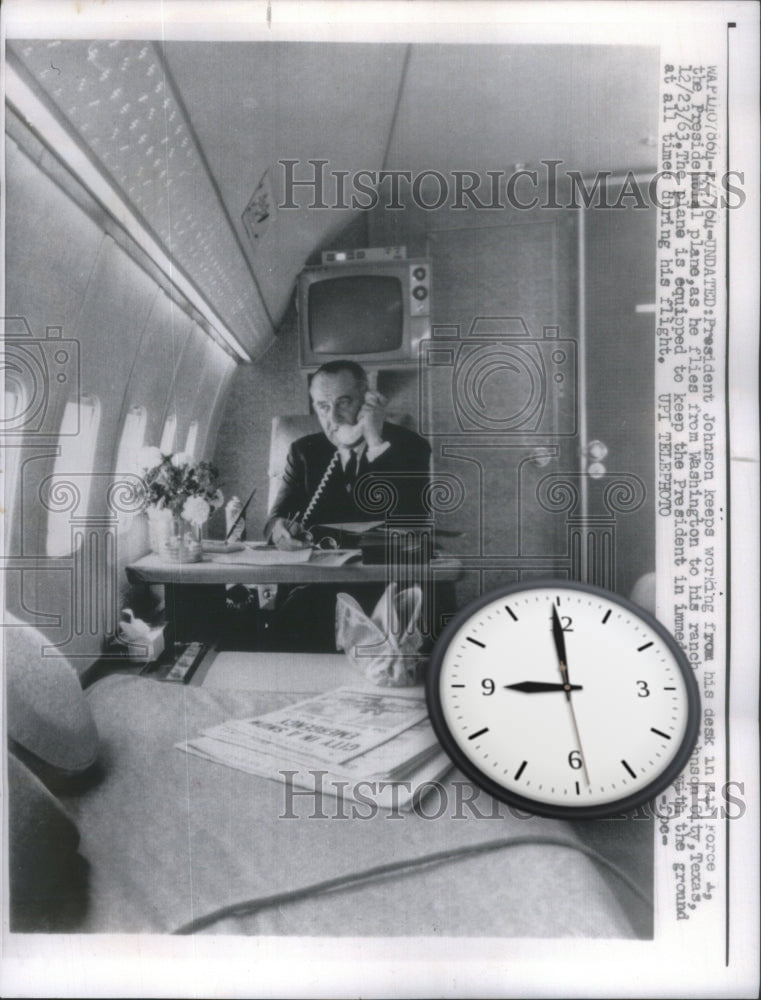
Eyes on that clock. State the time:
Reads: 8:59:29
